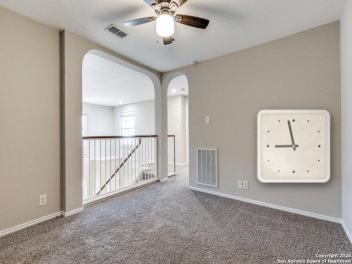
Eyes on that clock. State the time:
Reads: 8:58
